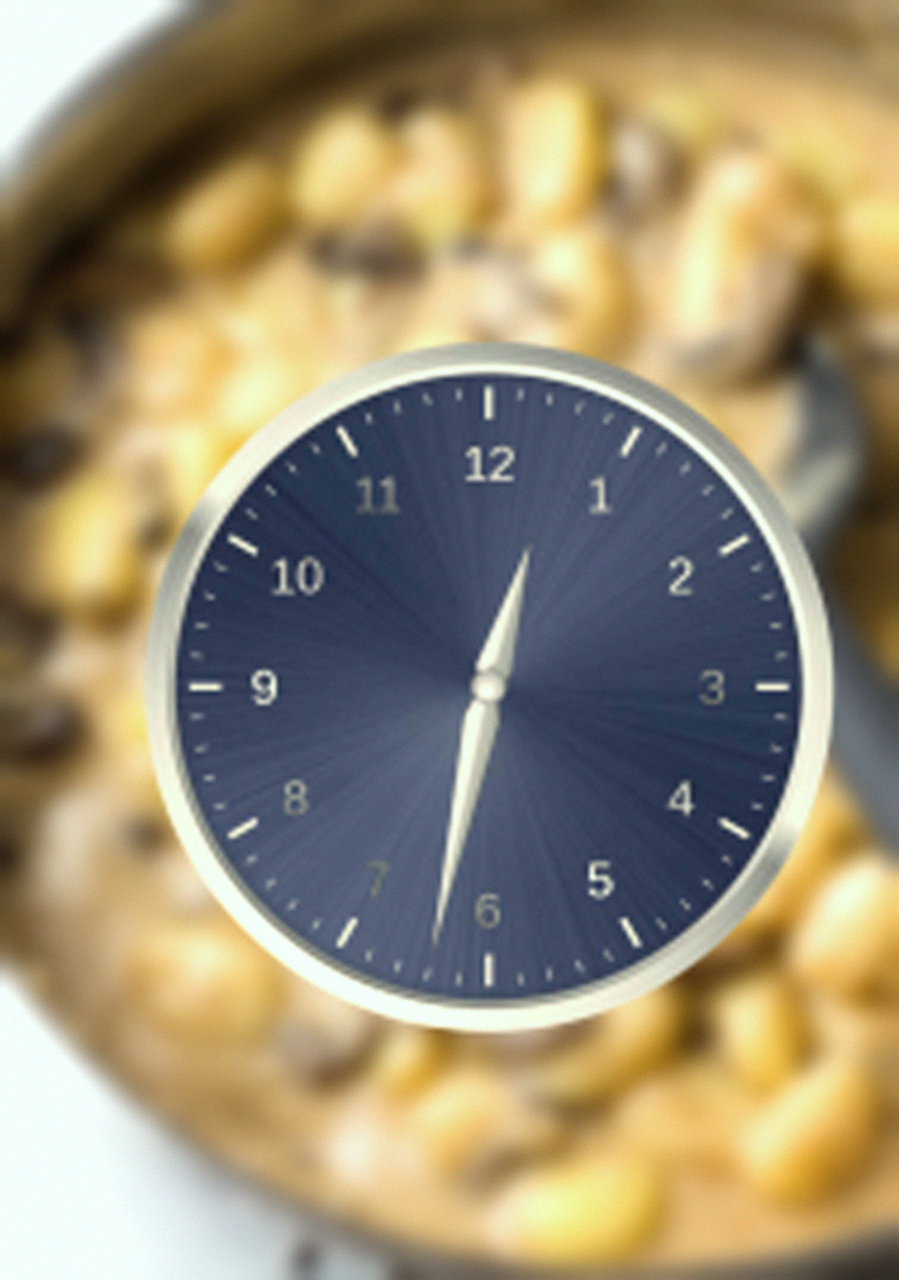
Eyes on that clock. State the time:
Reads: 12:32
